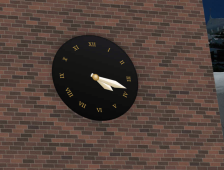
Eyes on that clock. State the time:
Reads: 4:18
